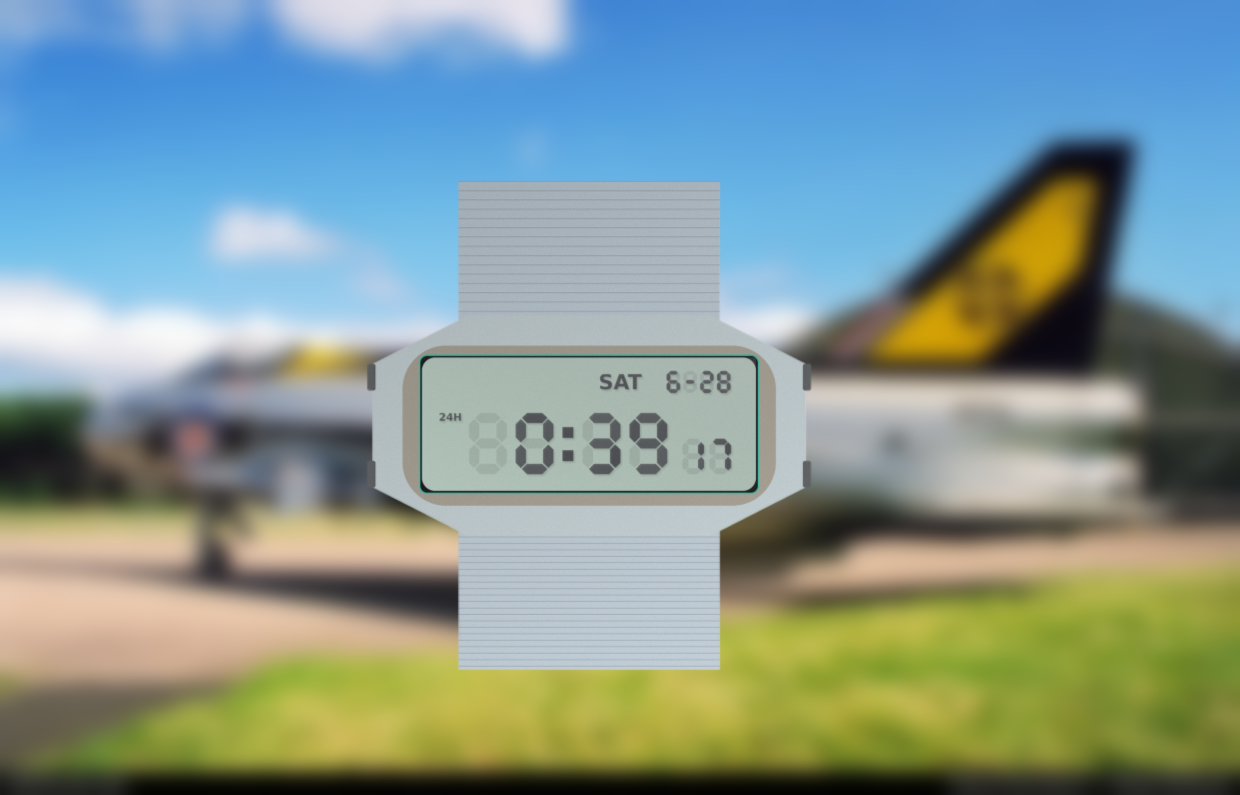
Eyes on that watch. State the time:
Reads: 0:39:17
